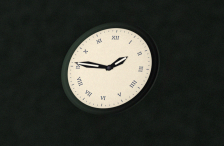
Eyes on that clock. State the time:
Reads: 1:46
